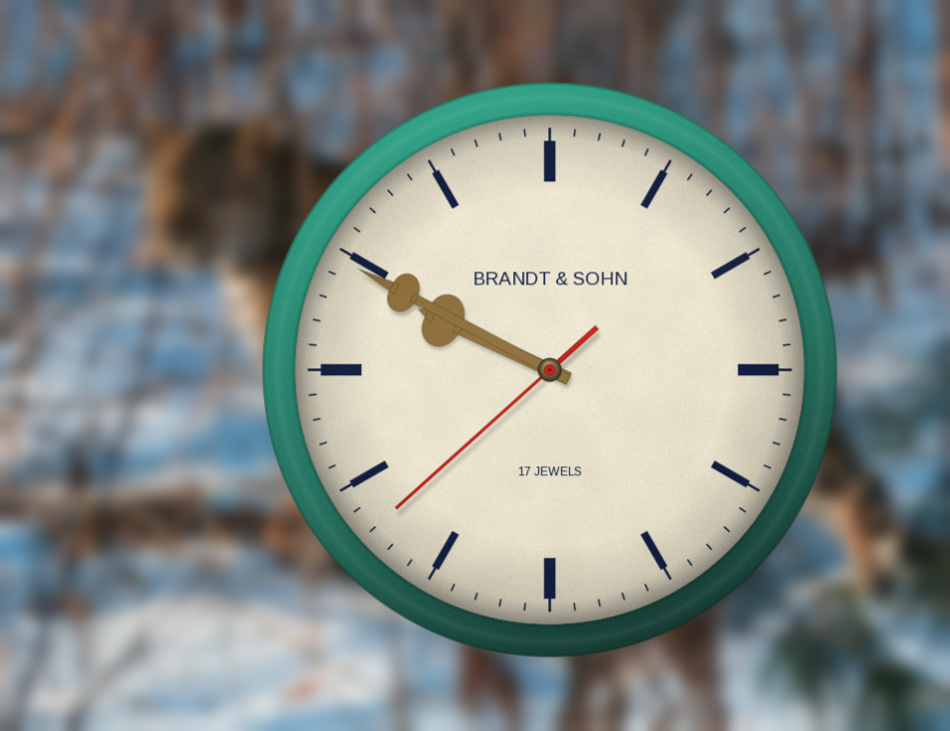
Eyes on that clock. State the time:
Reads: 9:49:38
